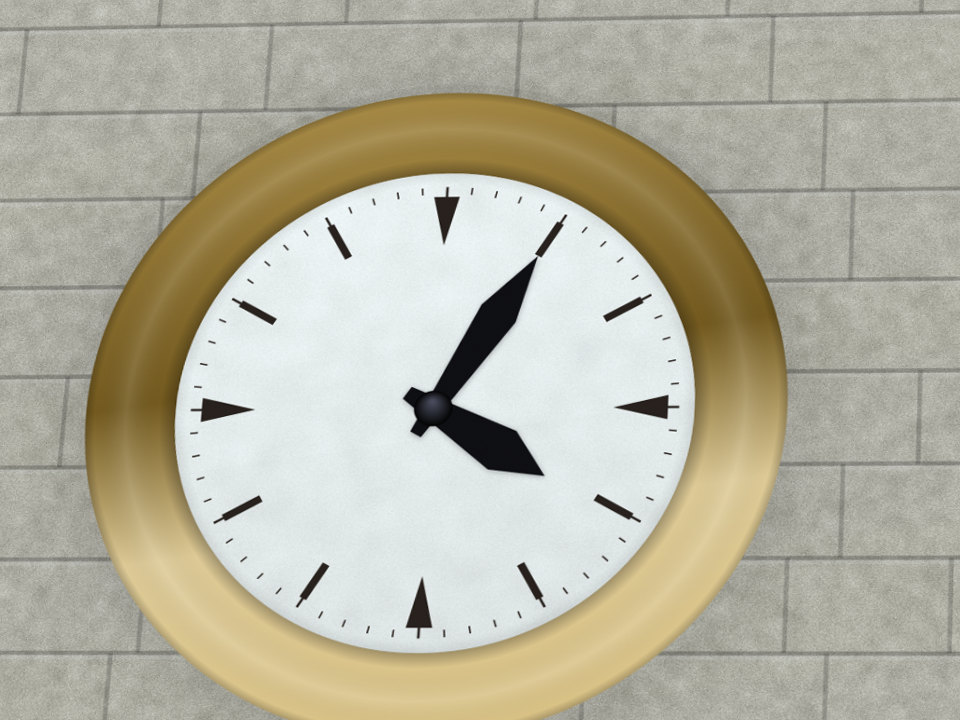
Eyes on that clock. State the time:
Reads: 4:05
